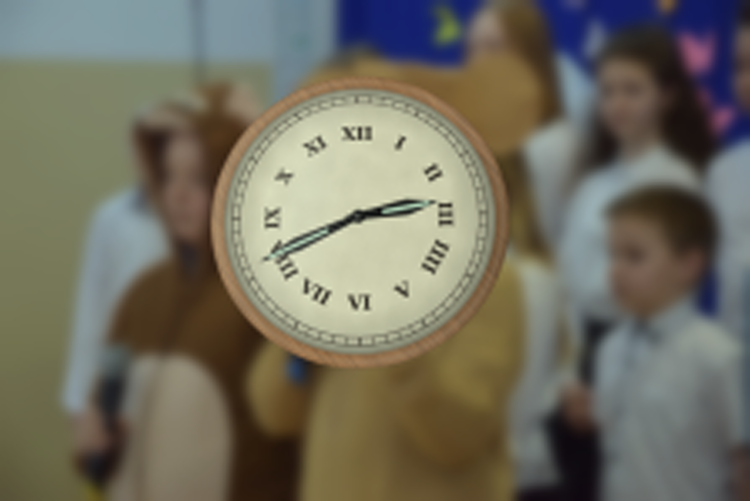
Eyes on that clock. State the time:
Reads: 2:41
